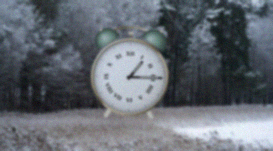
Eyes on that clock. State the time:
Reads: 1:15
